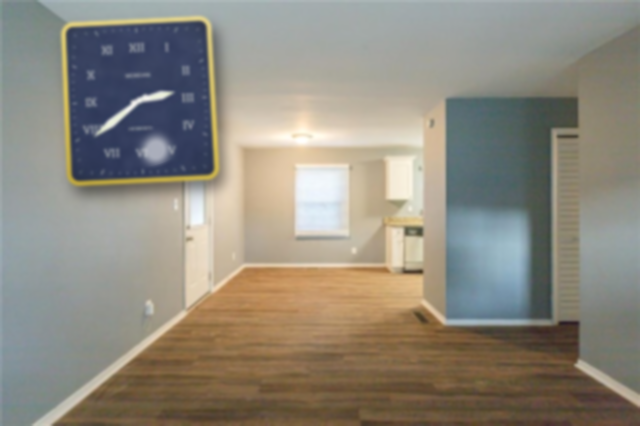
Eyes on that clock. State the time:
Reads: 2:39
